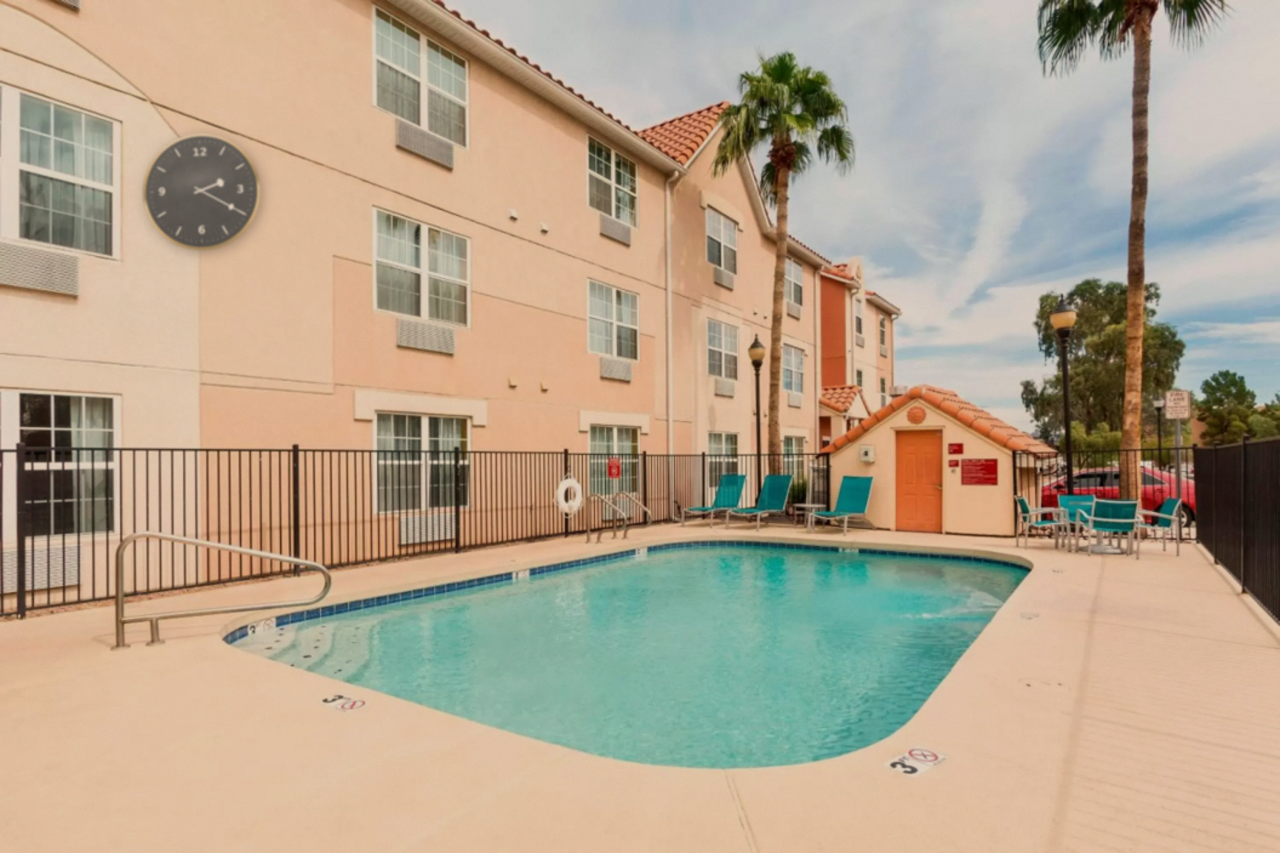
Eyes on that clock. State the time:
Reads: 2:20
